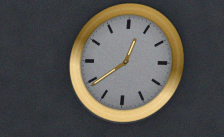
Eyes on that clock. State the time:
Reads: 12:39
